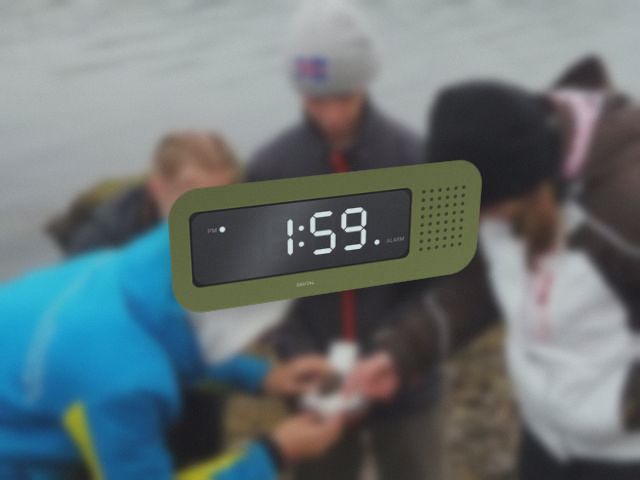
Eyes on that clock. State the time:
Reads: 1:59
